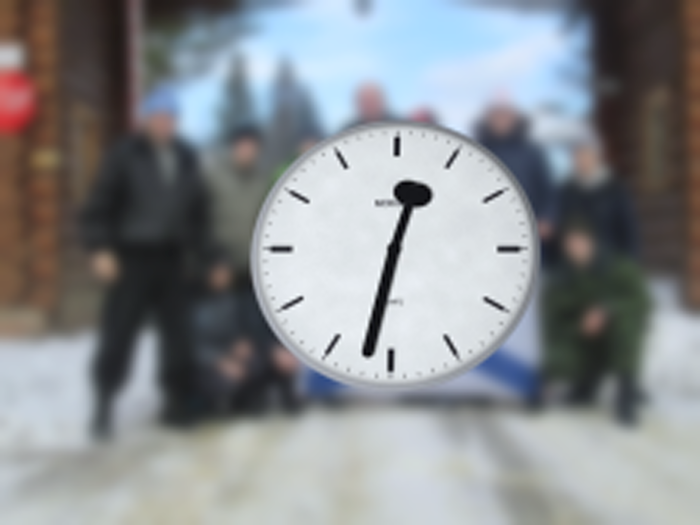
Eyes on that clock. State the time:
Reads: 12:32
